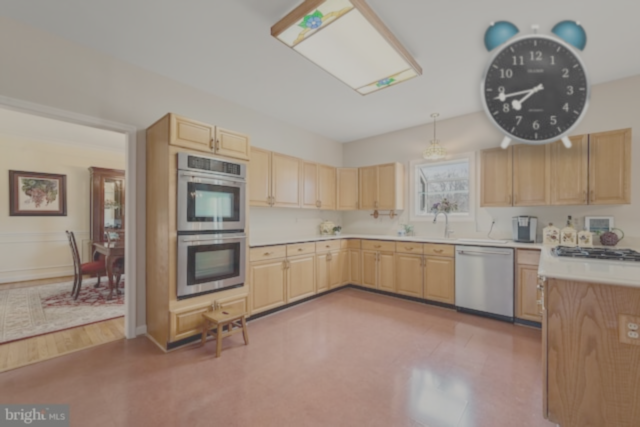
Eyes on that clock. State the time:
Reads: 7:43
